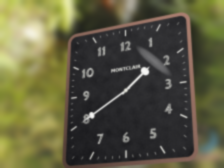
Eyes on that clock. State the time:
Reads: 1:40
